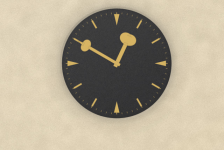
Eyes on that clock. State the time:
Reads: 12:50
